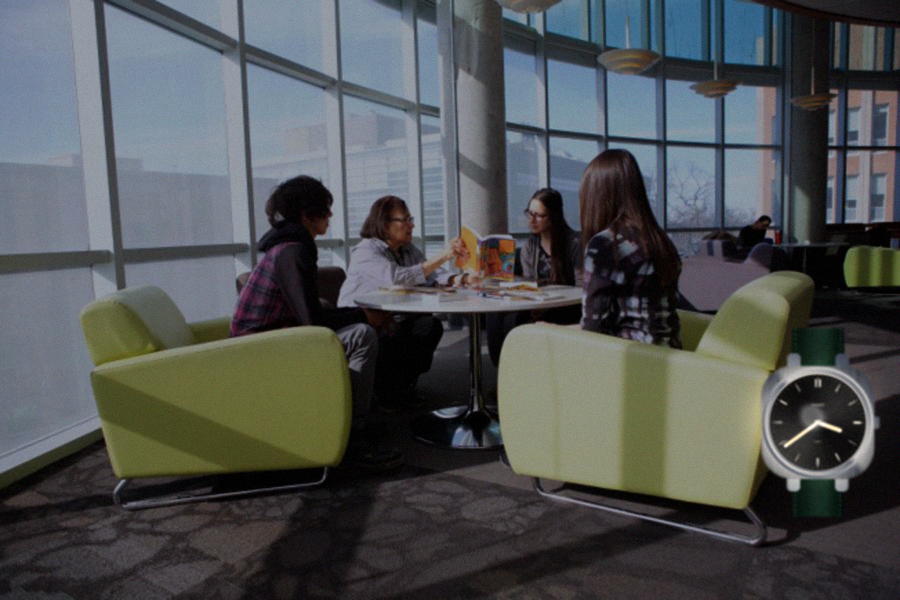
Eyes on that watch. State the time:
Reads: 3:39
